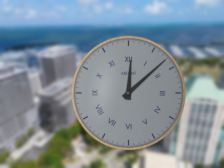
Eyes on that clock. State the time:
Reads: 12:08
